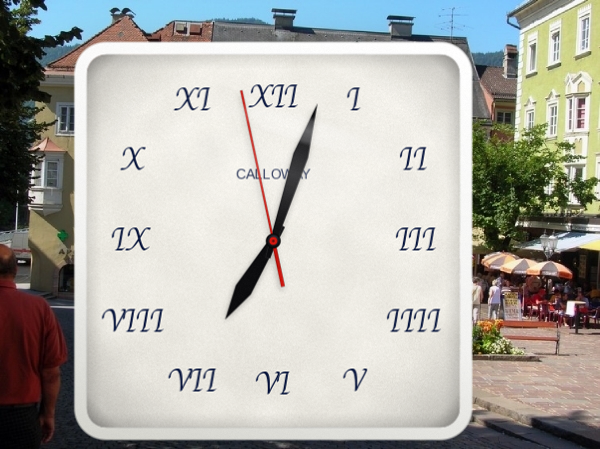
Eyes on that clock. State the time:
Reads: 7:02:58
